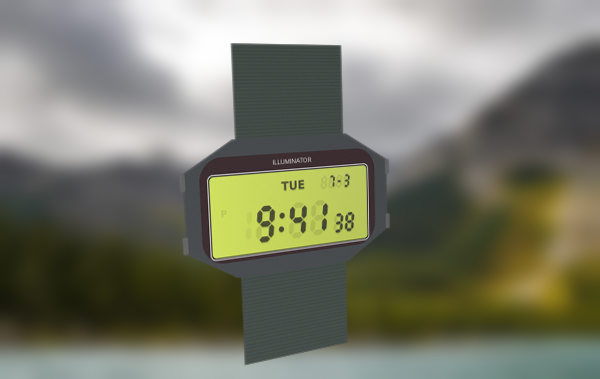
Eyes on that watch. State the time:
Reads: 9:41:38
